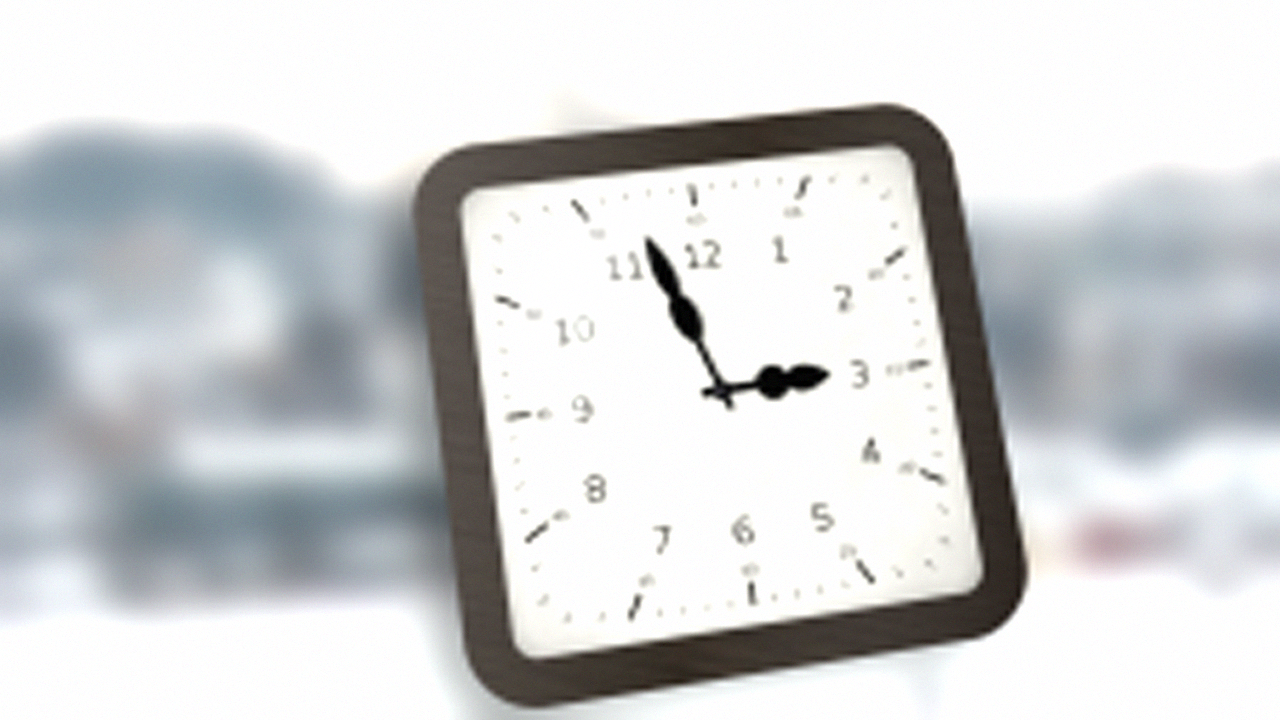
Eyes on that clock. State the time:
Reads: 2:57
